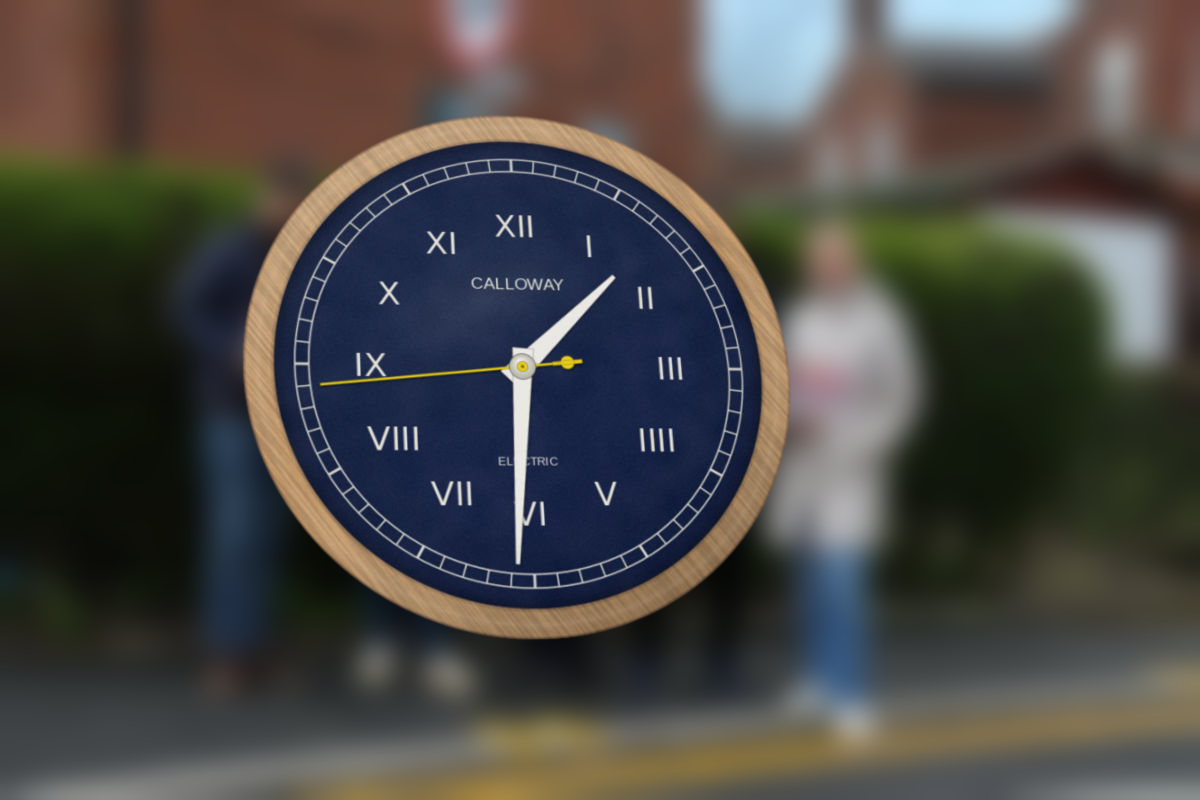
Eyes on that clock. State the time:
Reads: 1:30:44
